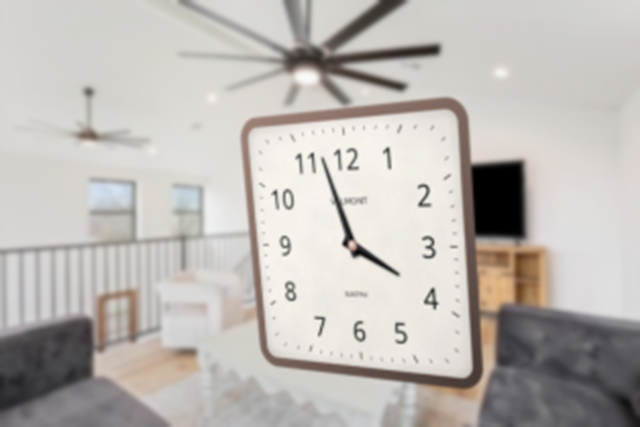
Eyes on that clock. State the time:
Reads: 3:57
